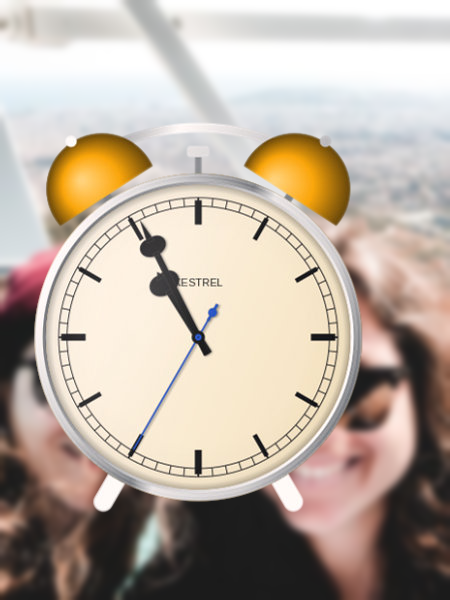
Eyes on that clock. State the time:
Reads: 10:55:35
